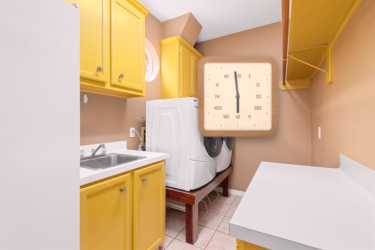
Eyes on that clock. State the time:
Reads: 5:59
